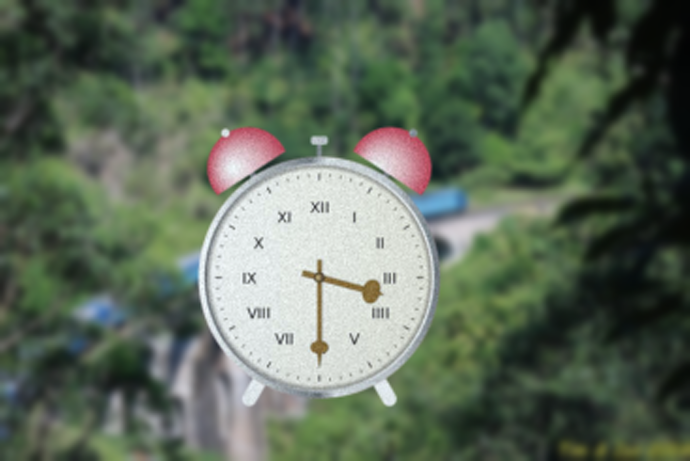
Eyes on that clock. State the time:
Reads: 3:30
